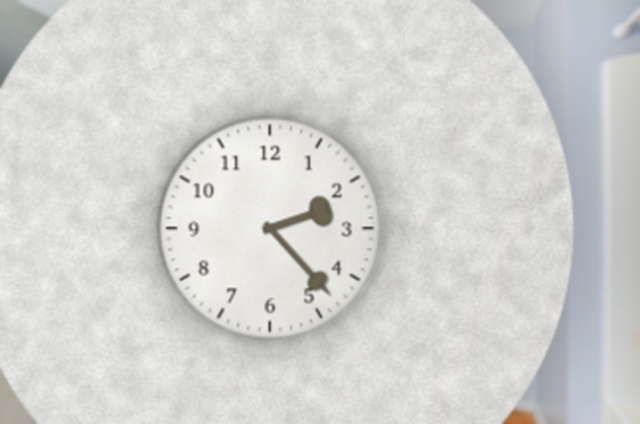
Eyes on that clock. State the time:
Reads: 2:23
